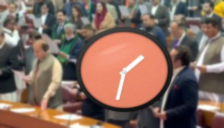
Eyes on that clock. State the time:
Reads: 1:32
